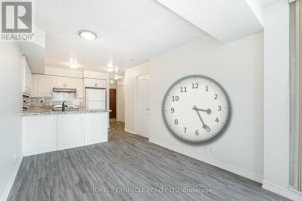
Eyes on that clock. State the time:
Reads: 3:26
